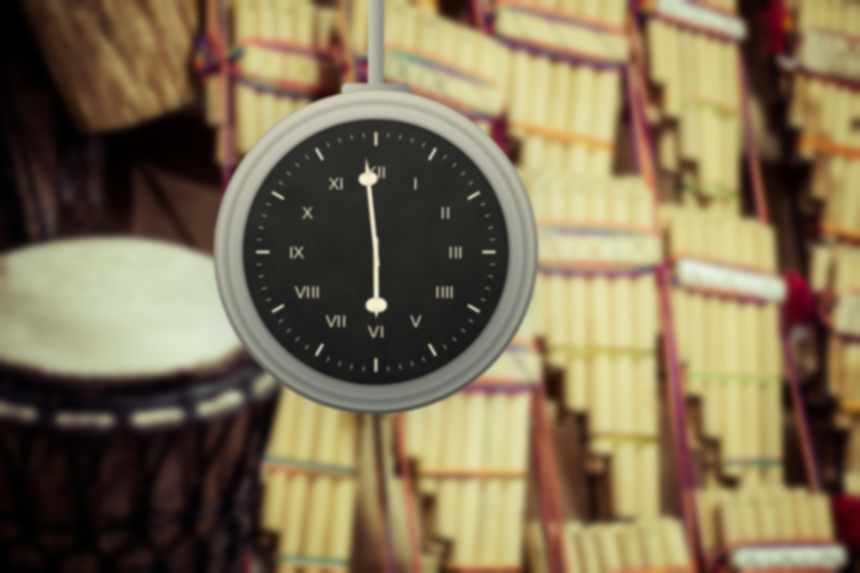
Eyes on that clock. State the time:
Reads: 5:59
